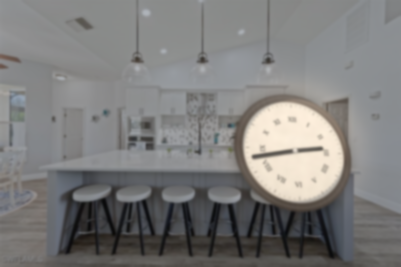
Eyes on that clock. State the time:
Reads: 2:43
